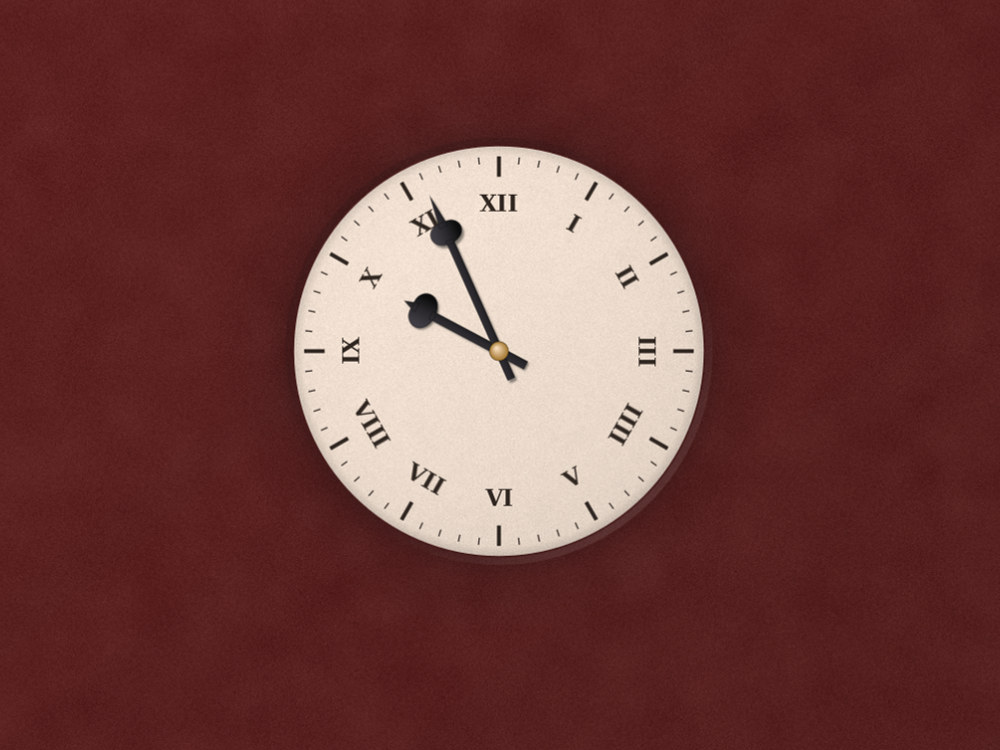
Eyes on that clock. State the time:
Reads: 9:56
